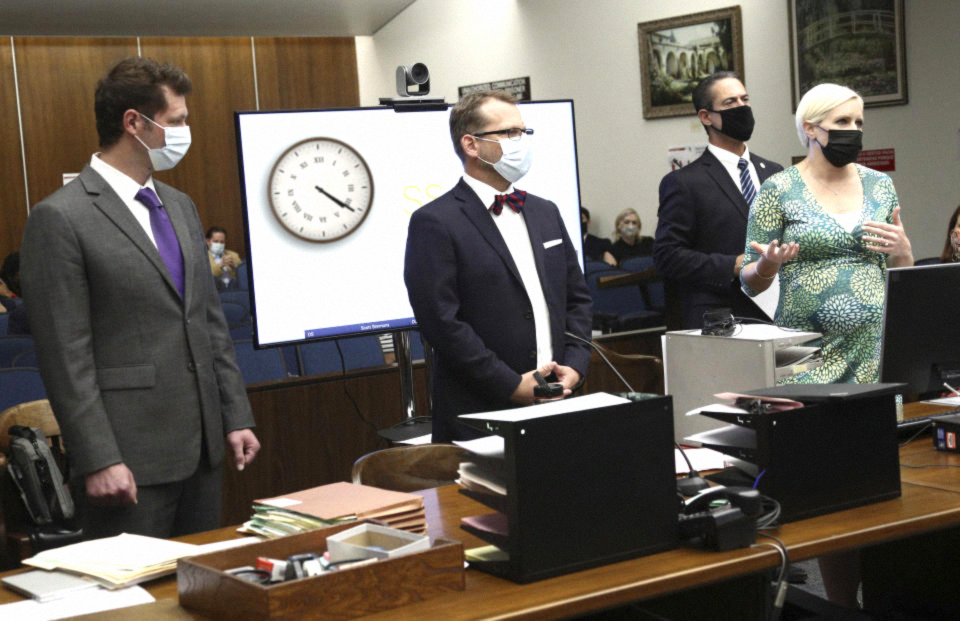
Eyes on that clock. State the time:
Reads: 4:21
